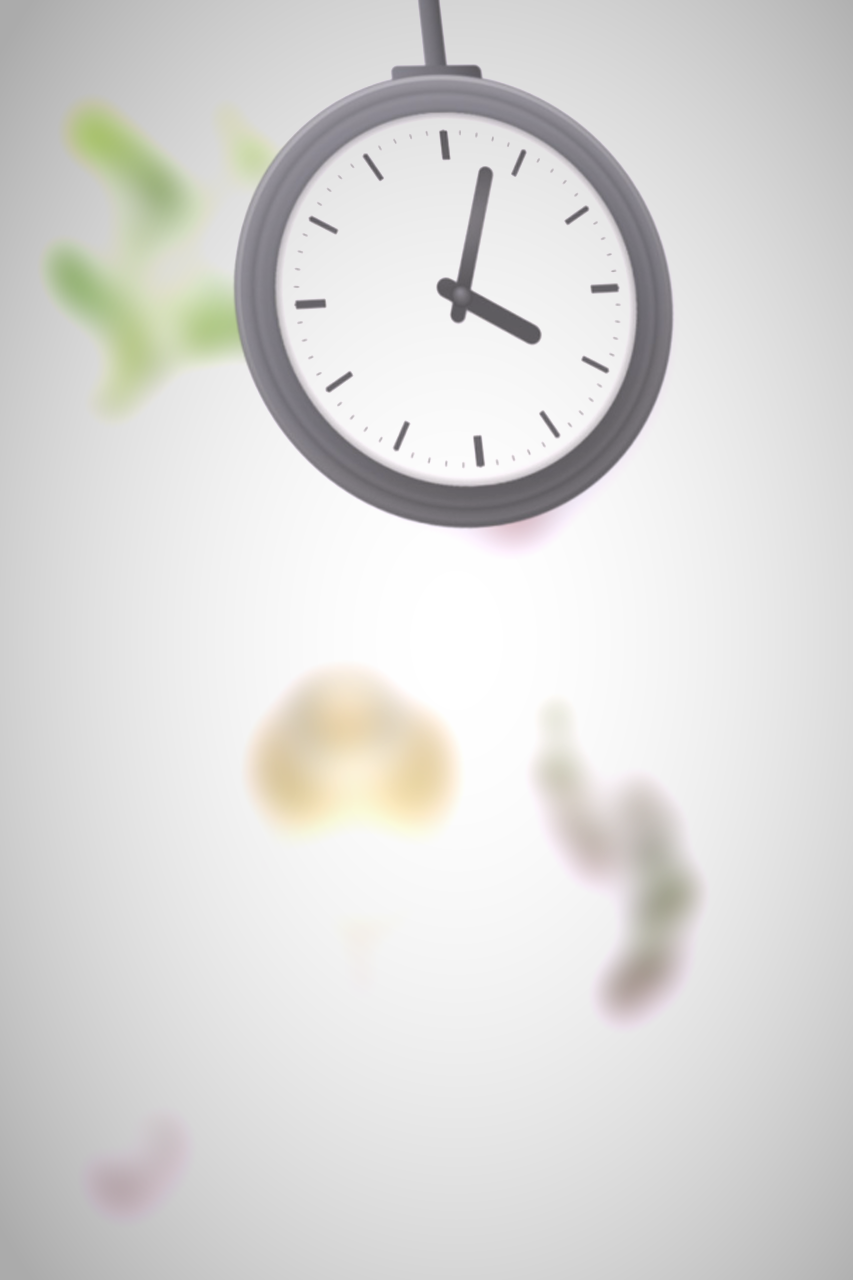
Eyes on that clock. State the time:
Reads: 4:03
